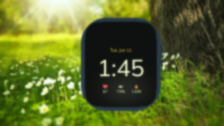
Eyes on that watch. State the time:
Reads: 1:45
